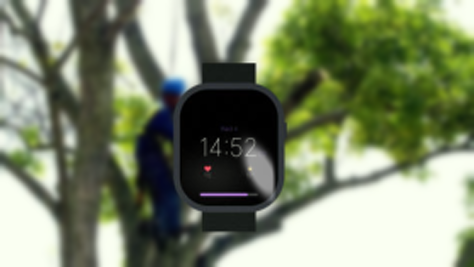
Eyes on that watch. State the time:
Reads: 14:52
